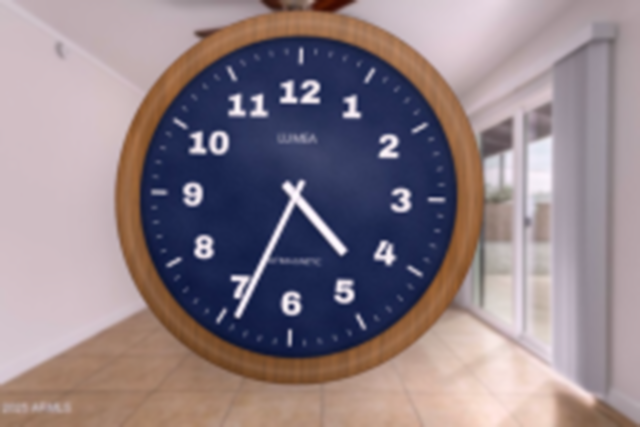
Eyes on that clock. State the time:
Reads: 4:34
